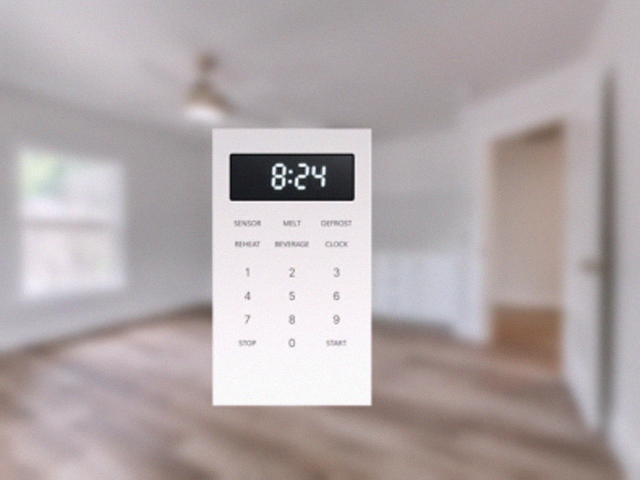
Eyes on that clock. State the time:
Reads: 8:24
